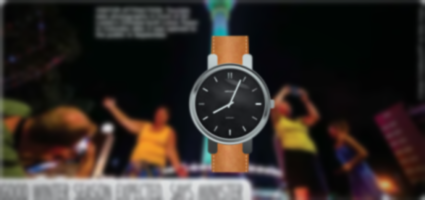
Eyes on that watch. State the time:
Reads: 8:04
